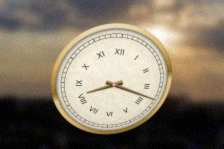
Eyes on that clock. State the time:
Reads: 8:18
